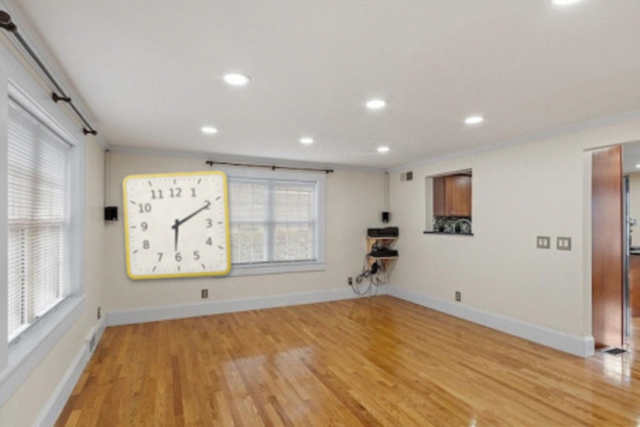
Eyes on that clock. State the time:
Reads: 6:10
